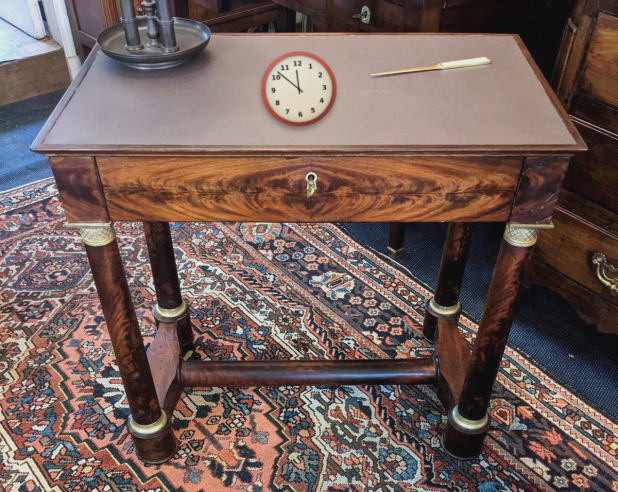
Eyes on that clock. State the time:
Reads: 11:52
